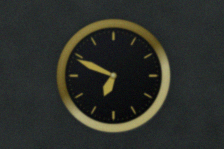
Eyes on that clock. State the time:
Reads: 6:49
